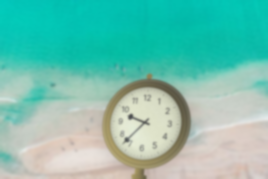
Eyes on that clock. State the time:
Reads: 9:37
